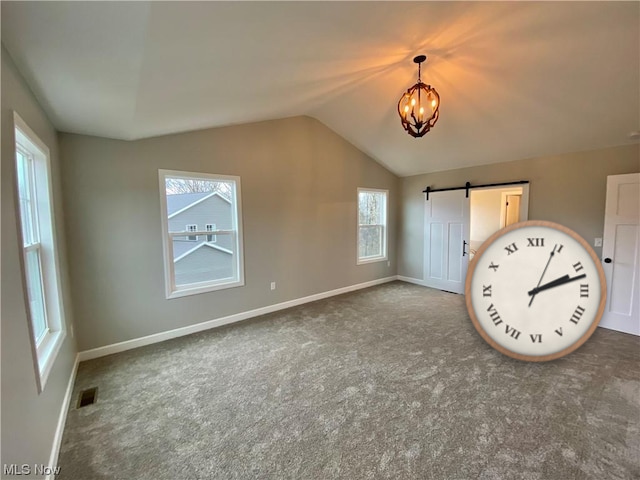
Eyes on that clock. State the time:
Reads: 2:12:04
